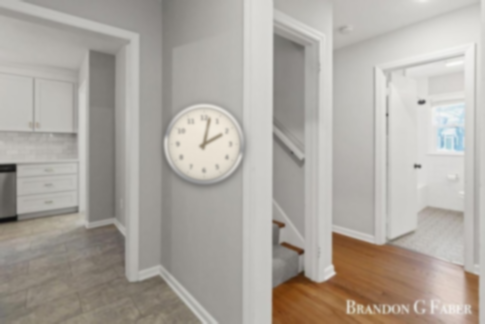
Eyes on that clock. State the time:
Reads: 2:02
